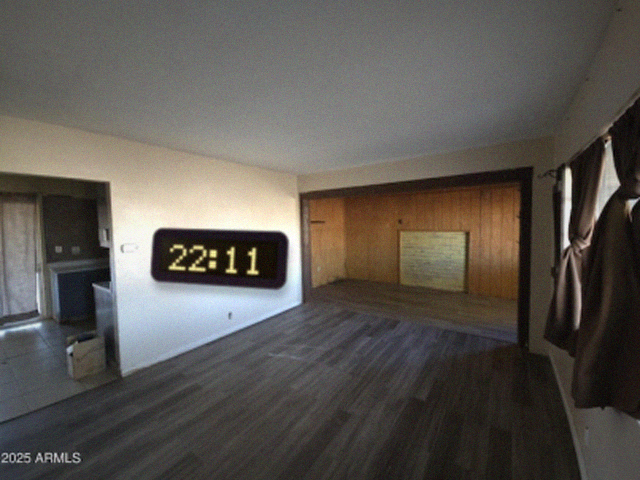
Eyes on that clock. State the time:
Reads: 22:11
